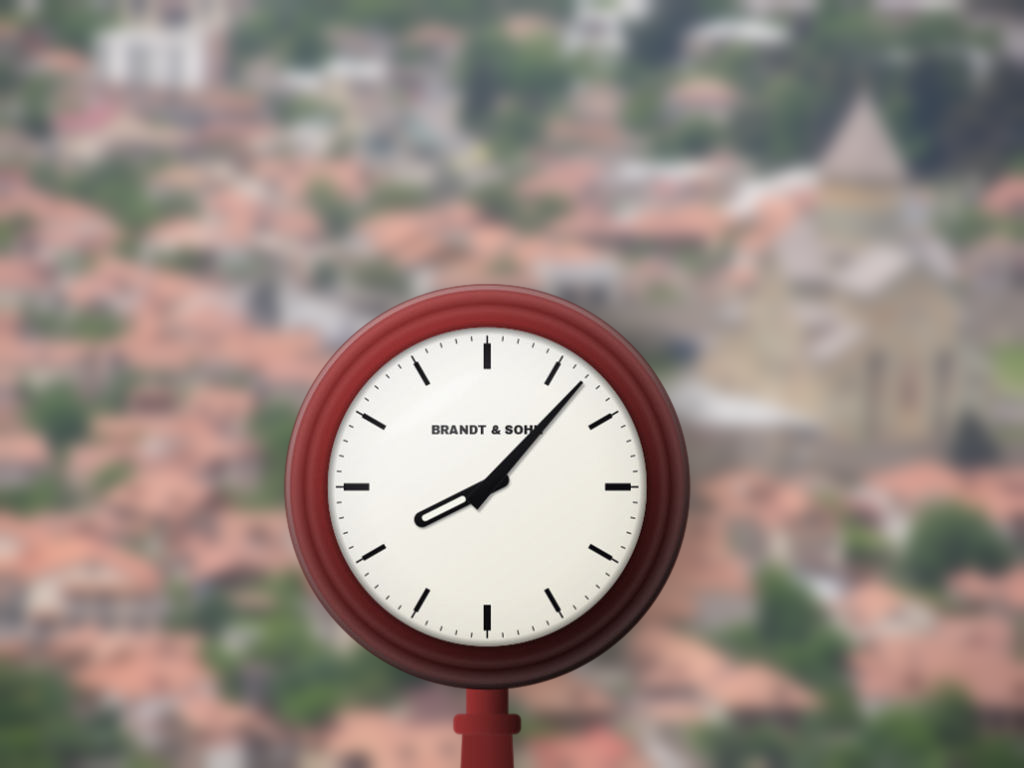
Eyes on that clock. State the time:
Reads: 8:07
